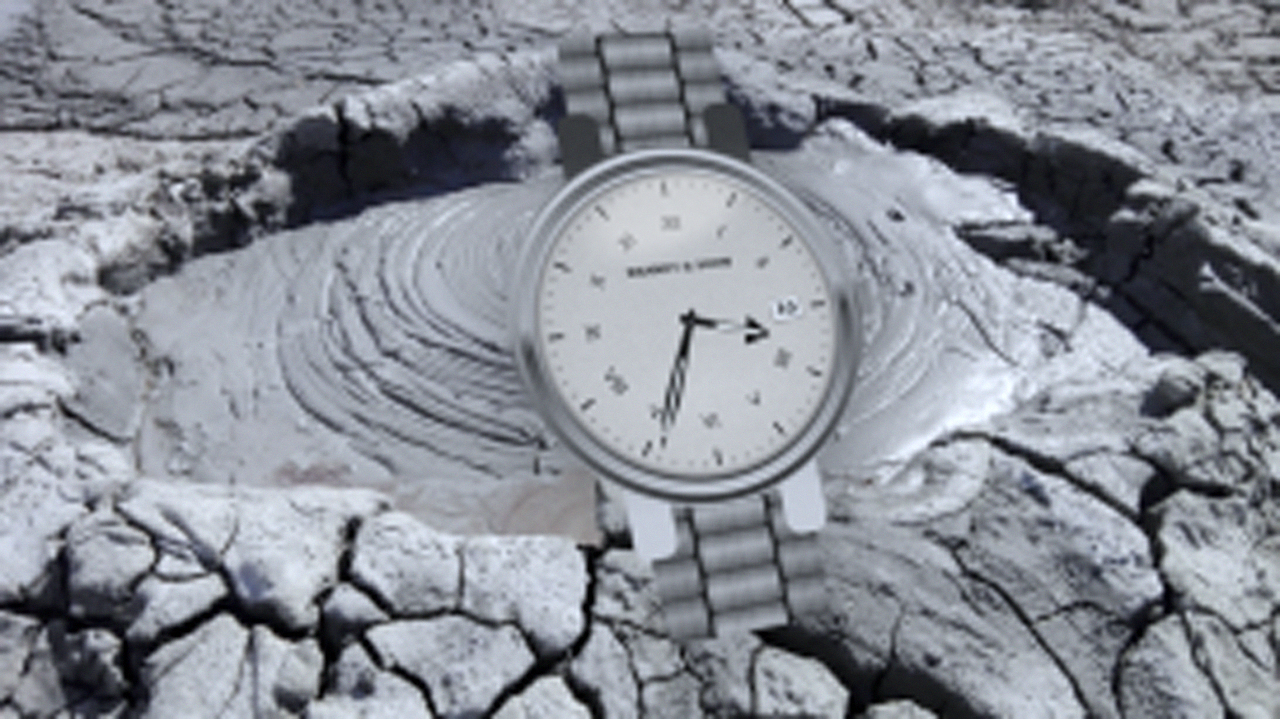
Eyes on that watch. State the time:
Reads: 3:34
